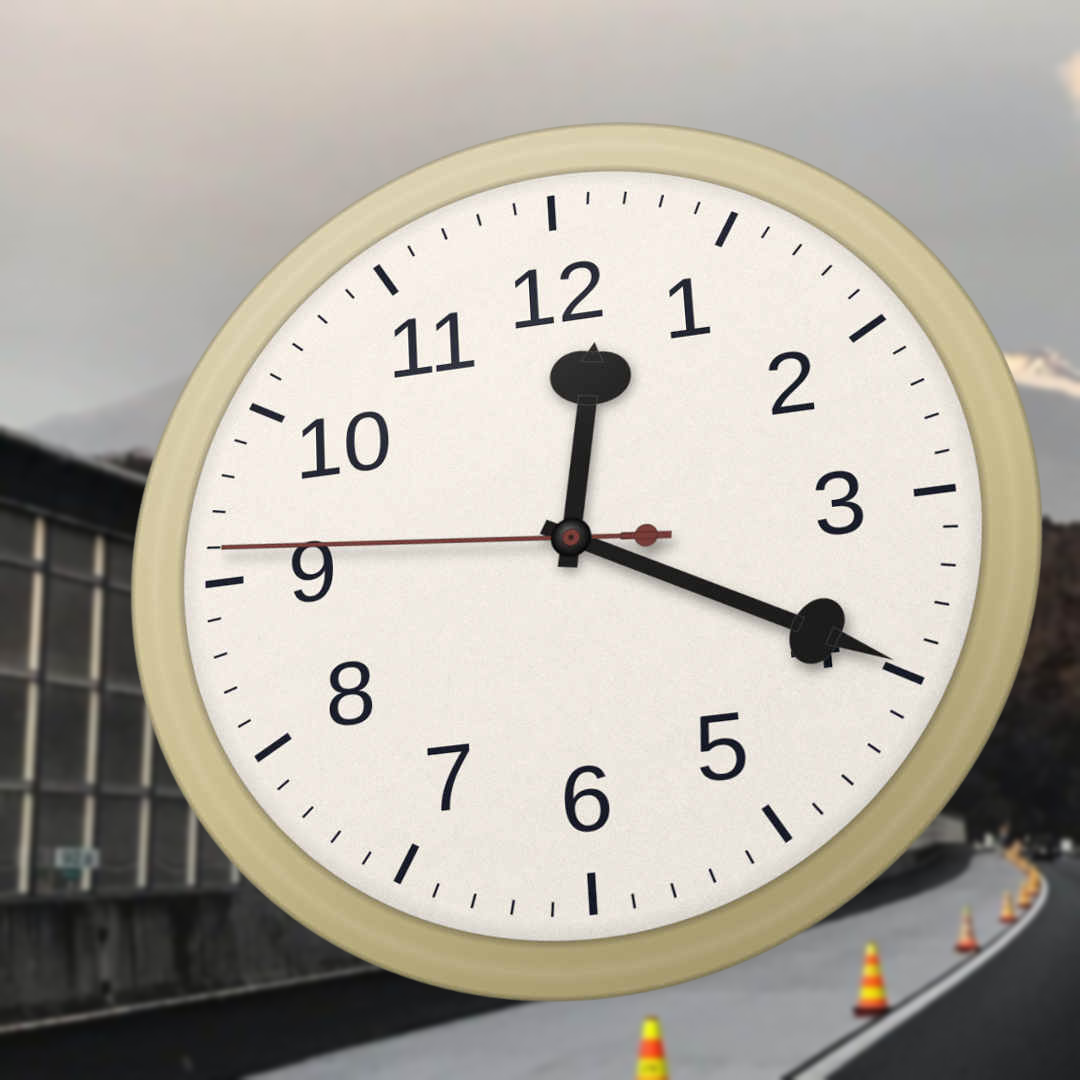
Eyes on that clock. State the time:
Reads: 12:19:46
